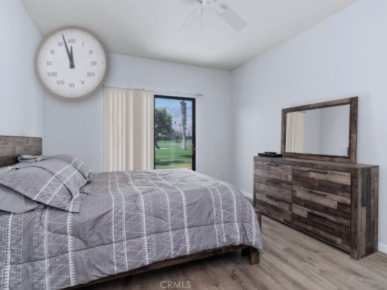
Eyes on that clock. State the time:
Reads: 11:57
